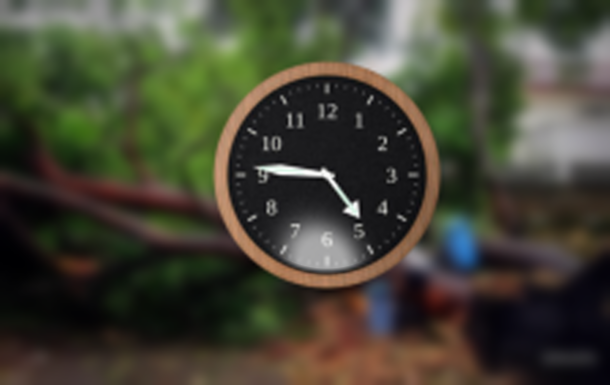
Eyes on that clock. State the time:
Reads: 4:46
